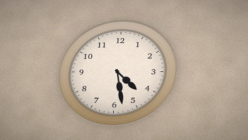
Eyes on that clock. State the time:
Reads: 4:28
